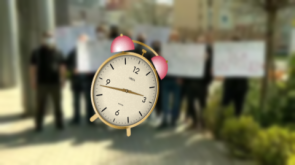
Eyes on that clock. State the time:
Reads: 2:43
